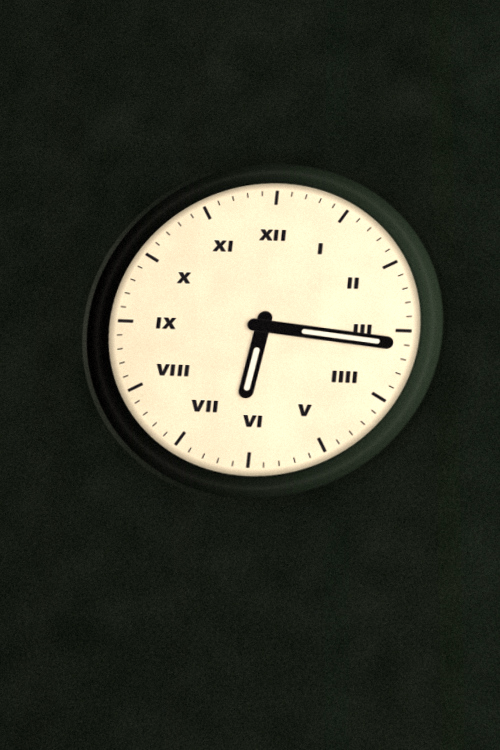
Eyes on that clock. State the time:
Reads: 6:16
